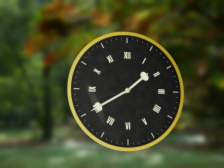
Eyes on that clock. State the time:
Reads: 1:40
